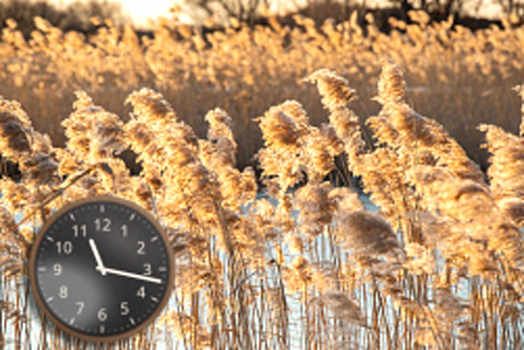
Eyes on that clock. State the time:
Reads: 11:17
